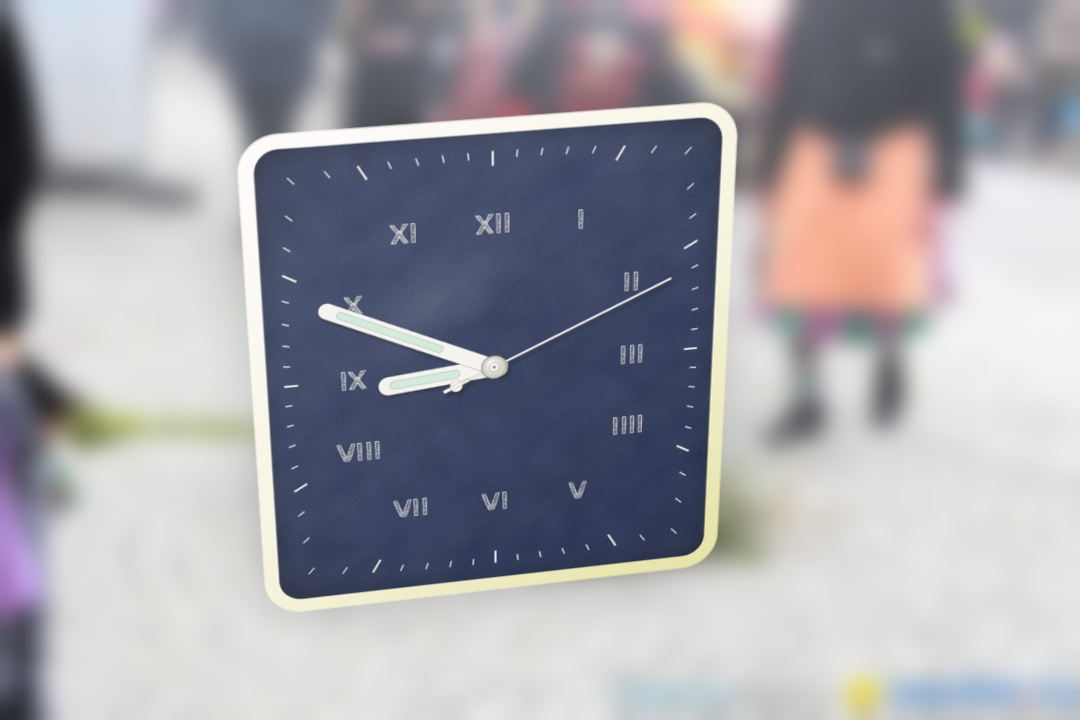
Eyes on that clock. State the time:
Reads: 8:49:11
